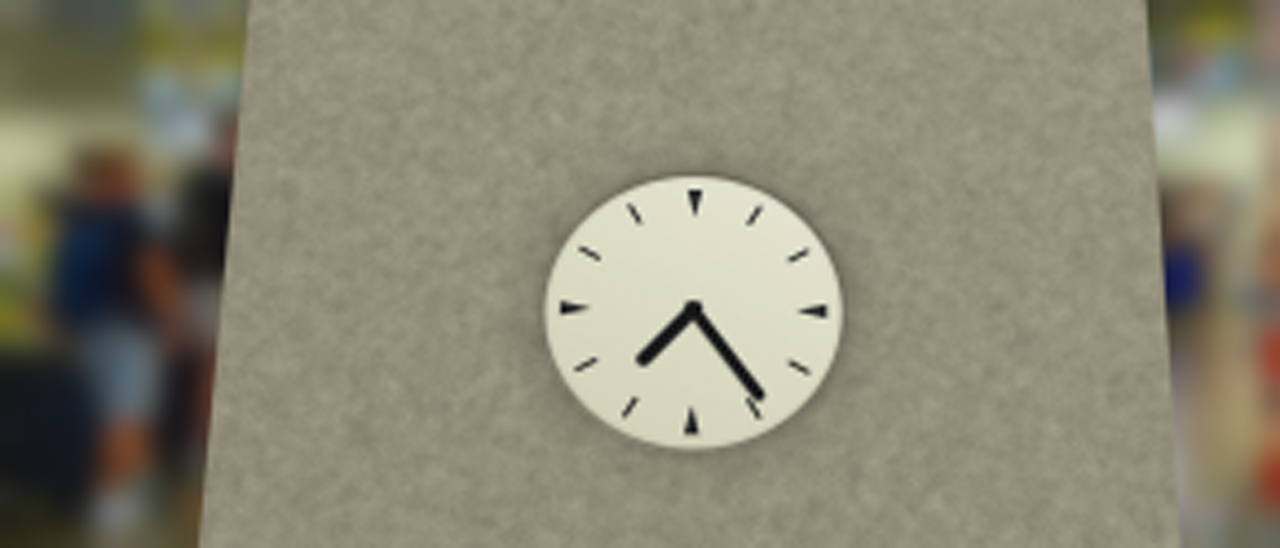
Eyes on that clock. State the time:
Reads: 7:24
